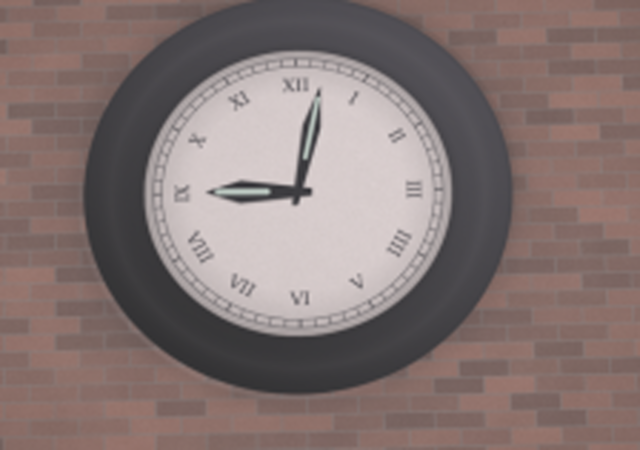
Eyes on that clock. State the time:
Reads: 9:02
